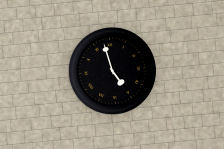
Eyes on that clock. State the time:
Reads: 4:58
